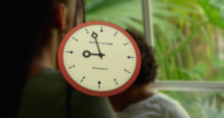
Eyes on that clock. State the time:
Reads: 8:57
